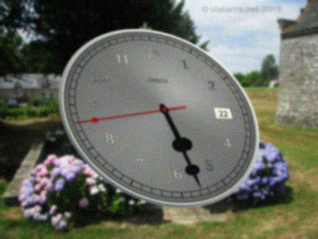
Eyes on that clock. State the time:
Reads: 5:27:43
